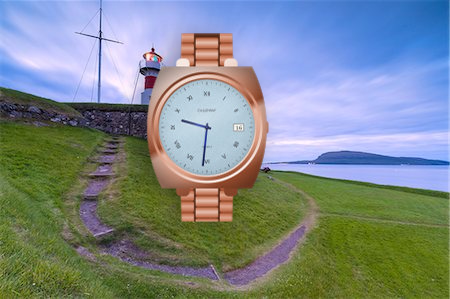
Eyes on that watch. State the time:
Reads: 9:31
